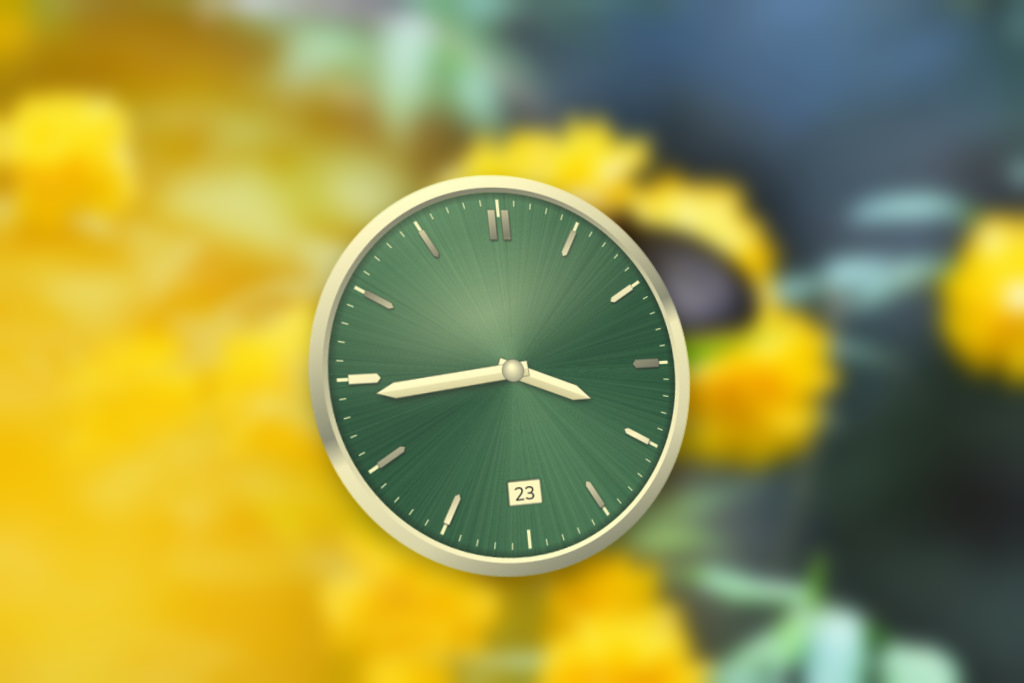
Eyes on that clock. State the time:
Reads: 3:44
